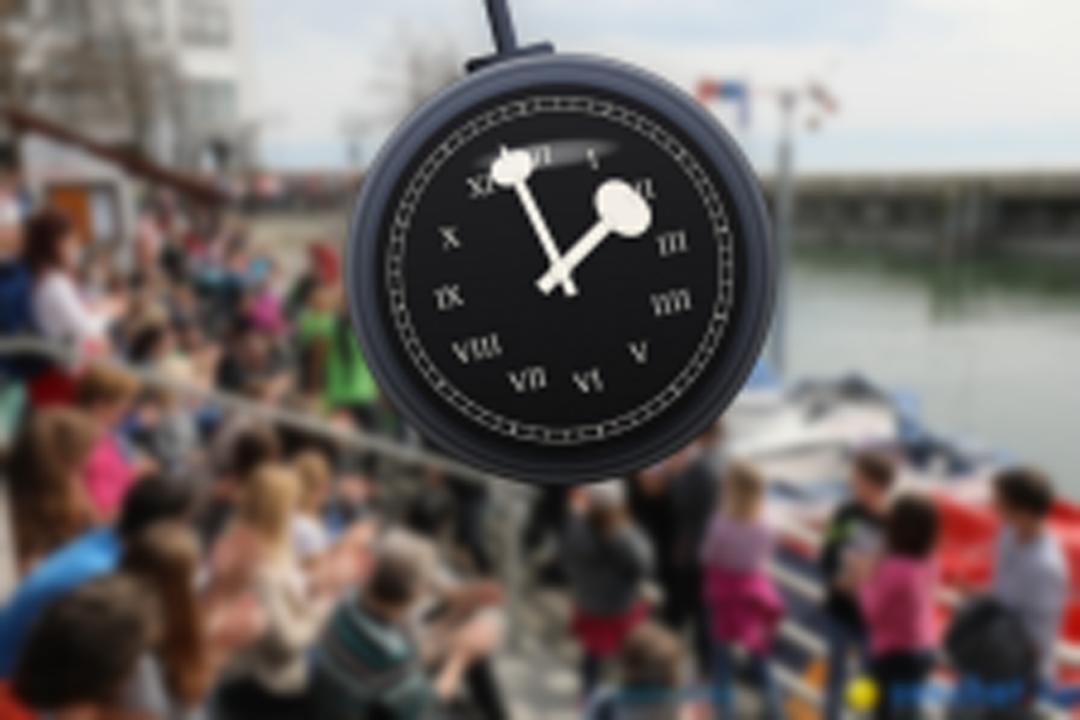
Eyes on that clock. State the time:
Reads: 1:58
